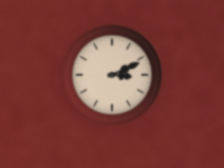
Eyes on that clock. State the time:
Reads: 3:11
